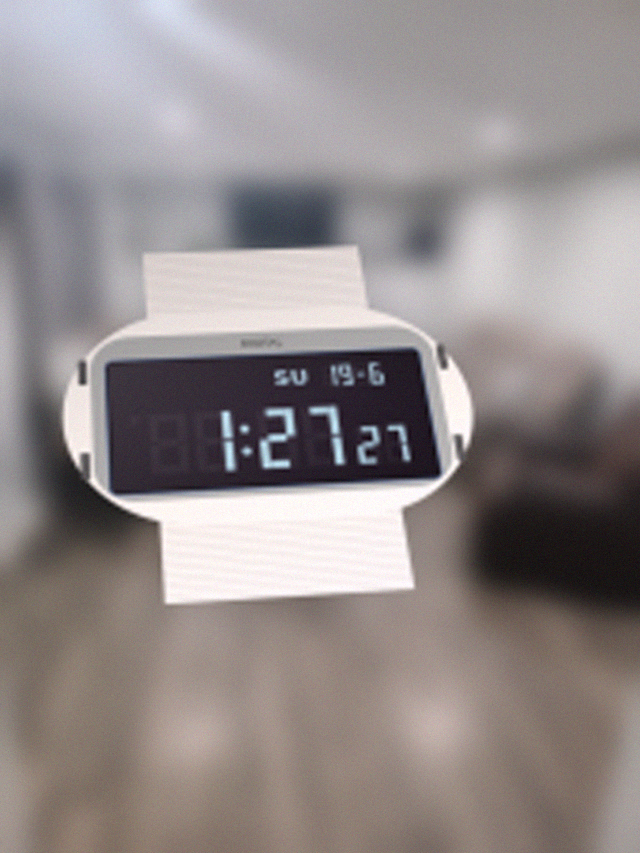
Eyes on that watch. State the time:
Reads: 1:27:27
